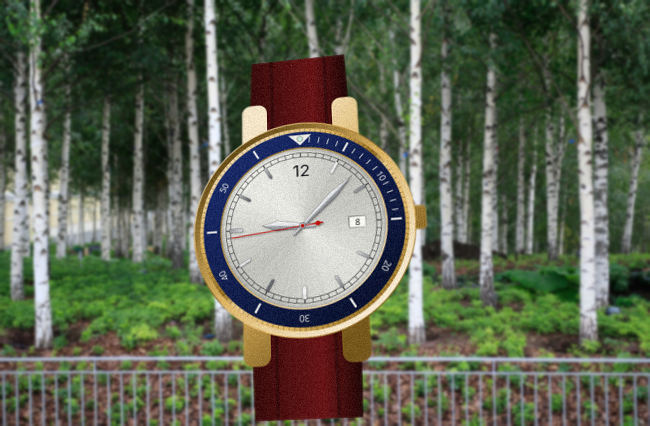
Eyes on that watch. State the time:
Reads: 9:07:44
